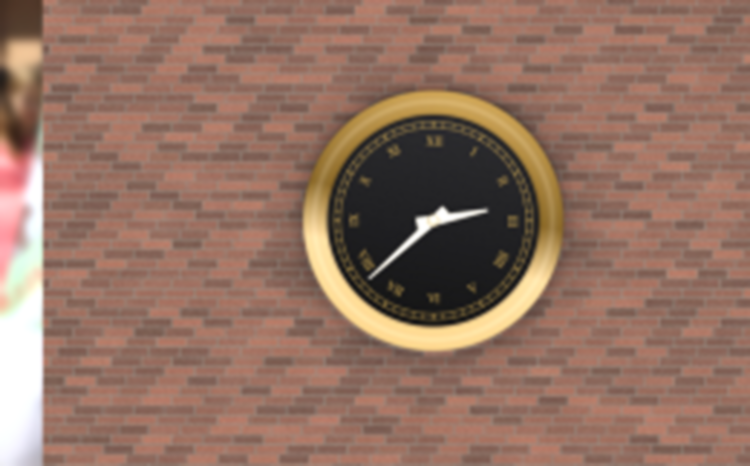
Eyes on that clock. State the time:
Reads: 2:38
